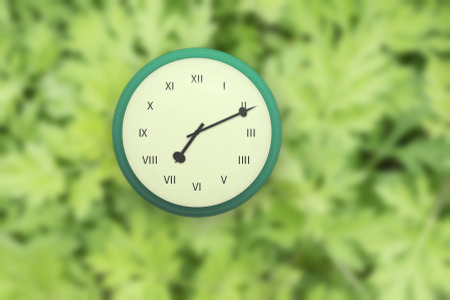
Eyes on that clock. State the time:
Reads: 7:11
